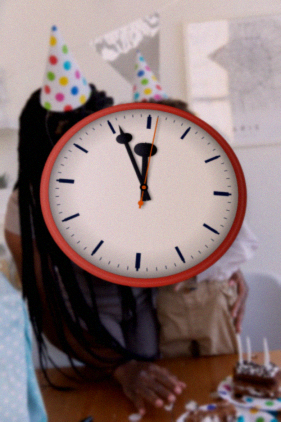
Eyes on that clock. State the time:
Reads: 11:56:01
